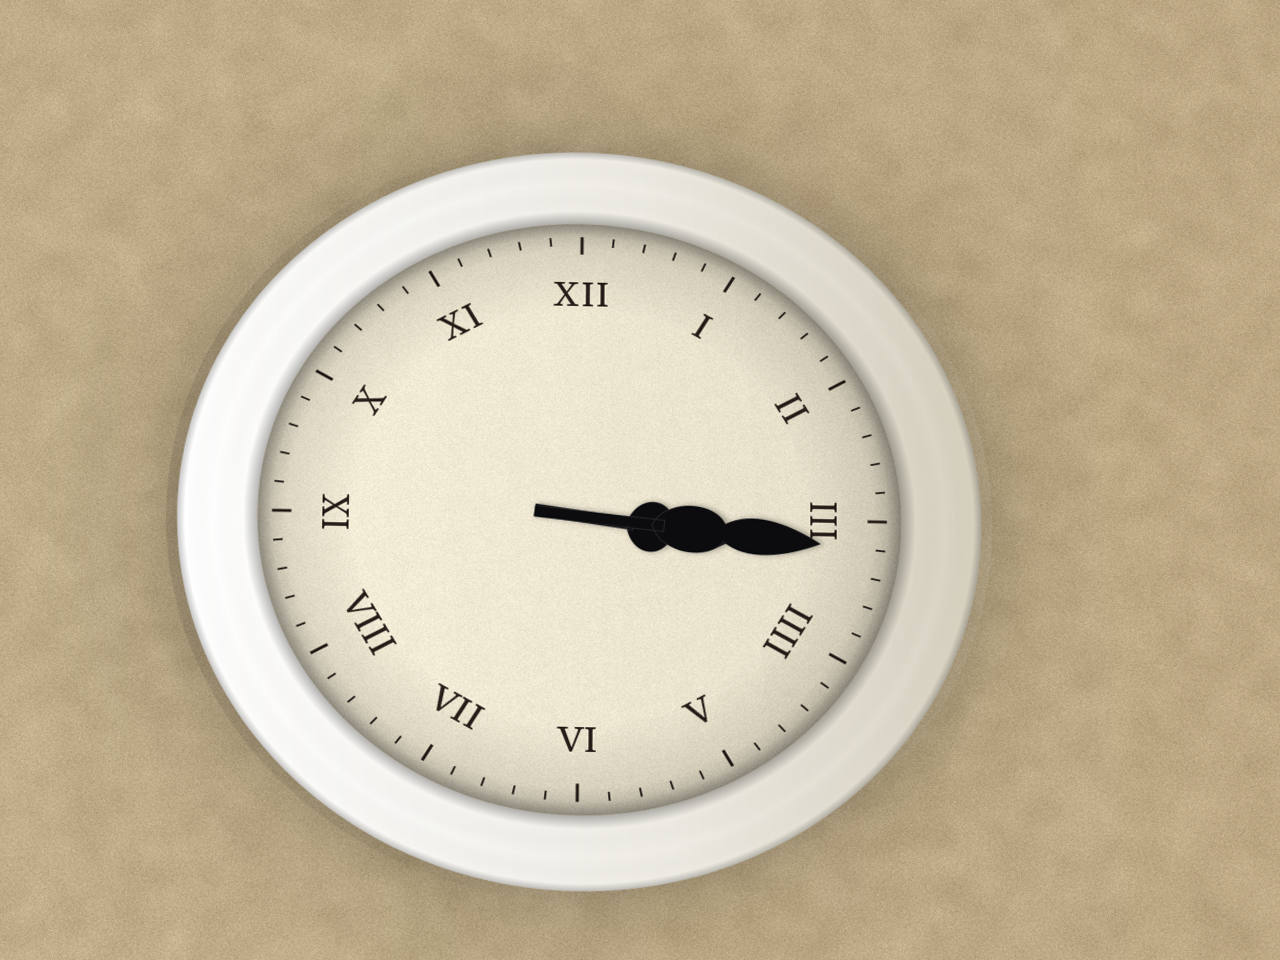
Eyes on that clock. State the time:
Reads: 3:16
